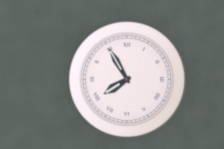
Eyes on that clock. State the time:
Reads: 7:55
